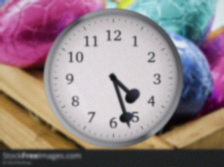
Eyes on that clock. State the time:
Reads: 4:27
